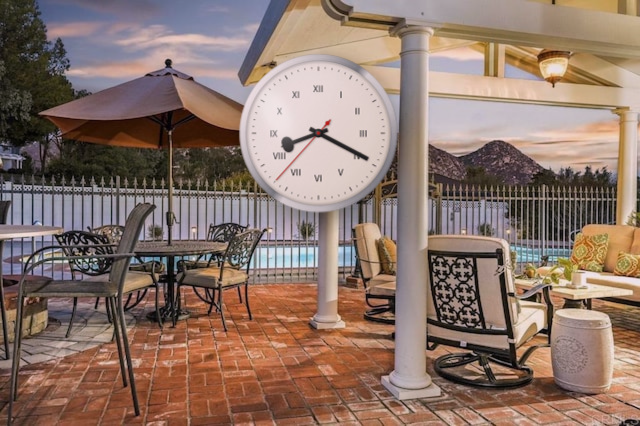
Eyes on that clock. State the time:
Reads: 8:19:37
